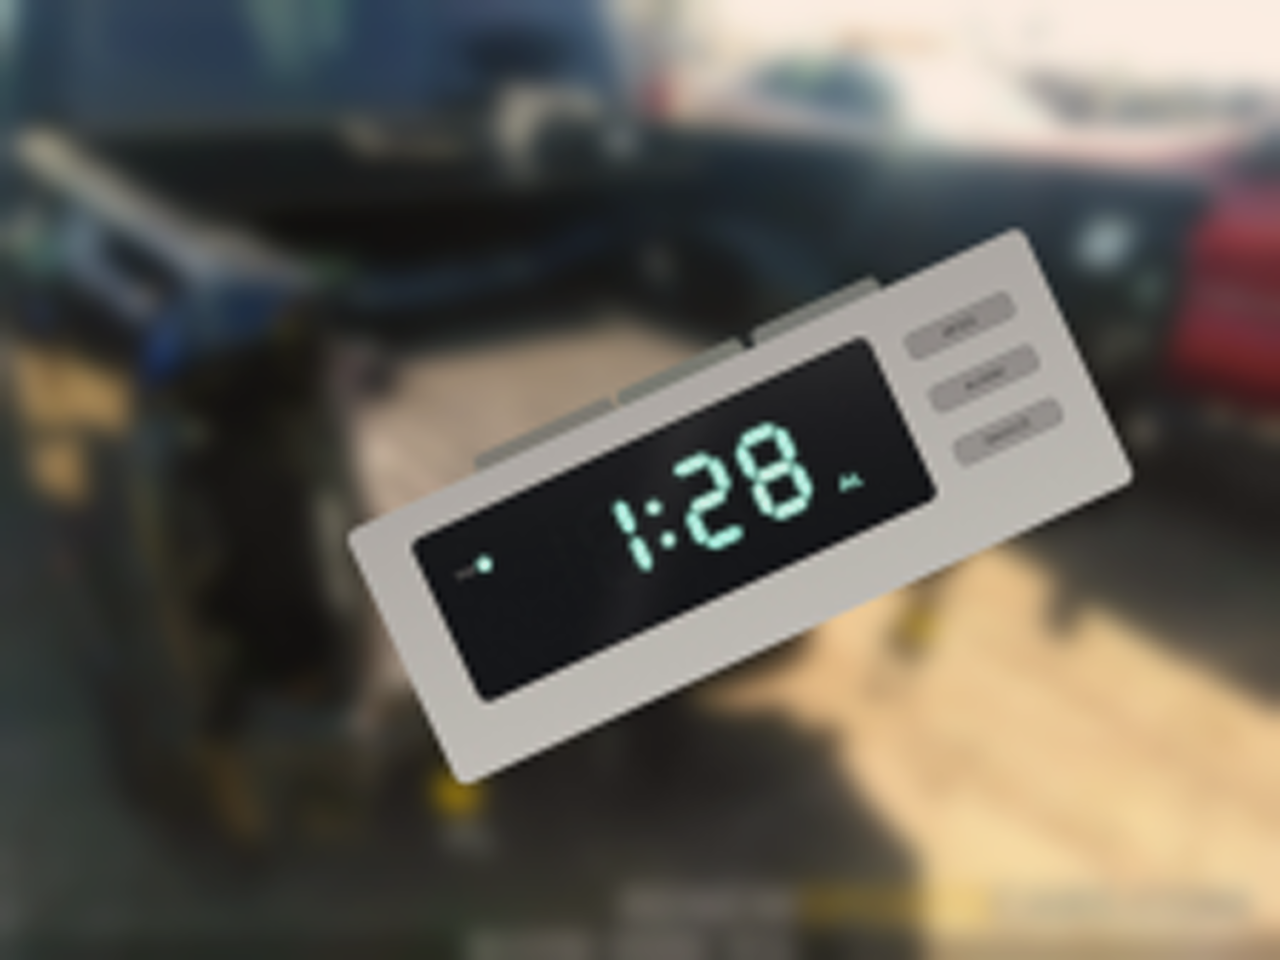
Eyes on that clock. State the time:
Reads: 1:28
